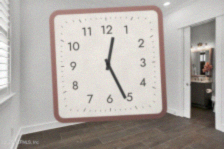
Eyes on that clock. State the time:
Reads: 12:26
